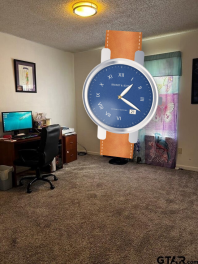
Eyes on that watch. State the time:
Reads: 1:20
